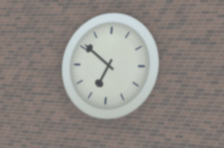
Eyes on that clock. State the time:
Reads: 6:51
